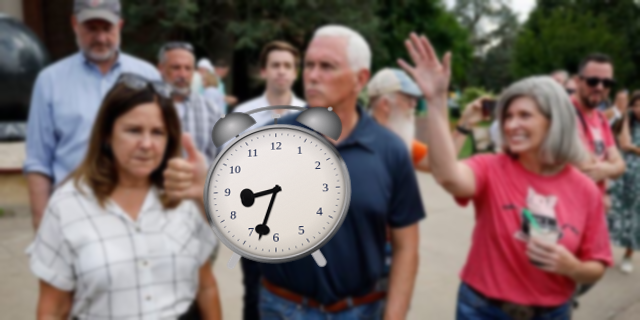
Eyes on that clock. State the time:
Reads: 8:33
